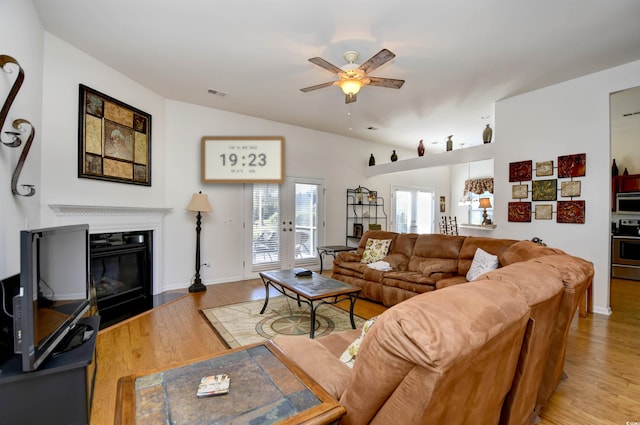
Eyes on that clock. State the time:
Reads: 19:23
